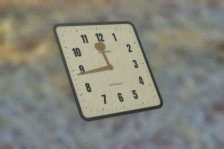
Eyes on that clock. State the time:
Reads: 11:44
